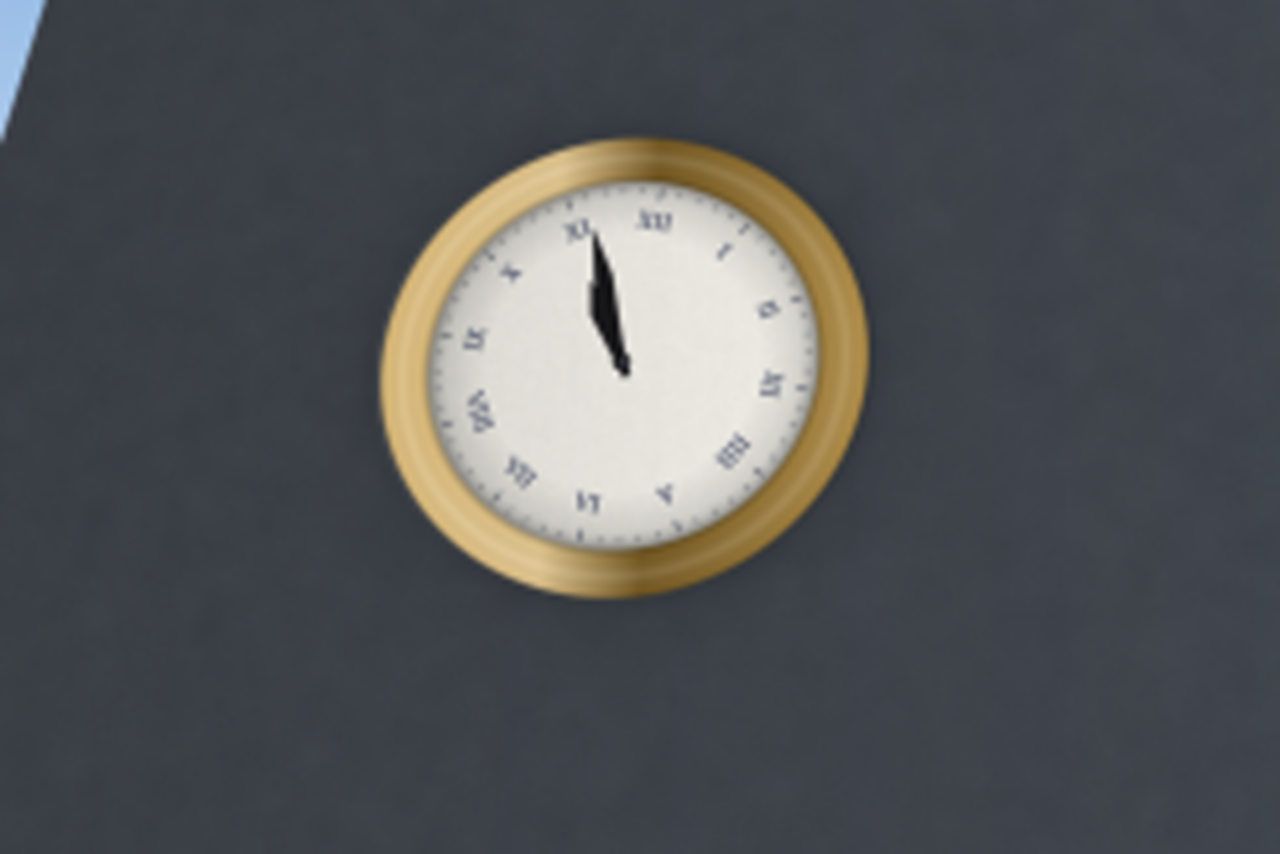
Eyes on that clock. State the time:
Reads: 10:56
